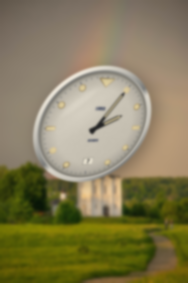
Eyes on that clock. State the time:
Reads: 2:05
